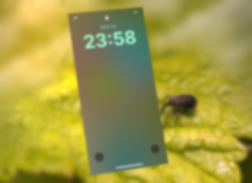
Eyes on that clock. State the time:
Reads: 23:58
